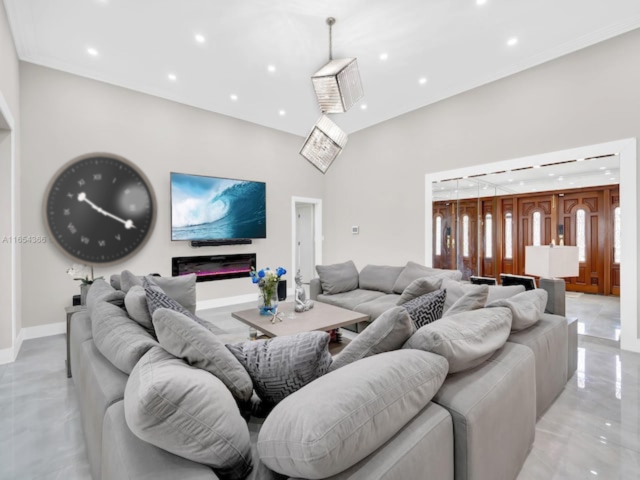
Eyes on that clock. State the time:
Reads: 10:20
